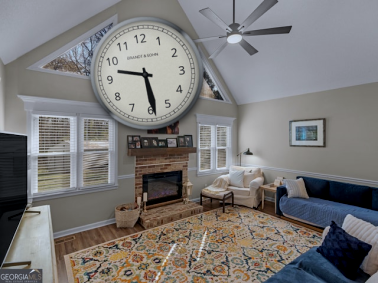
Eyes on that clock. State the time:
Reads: 9:29
